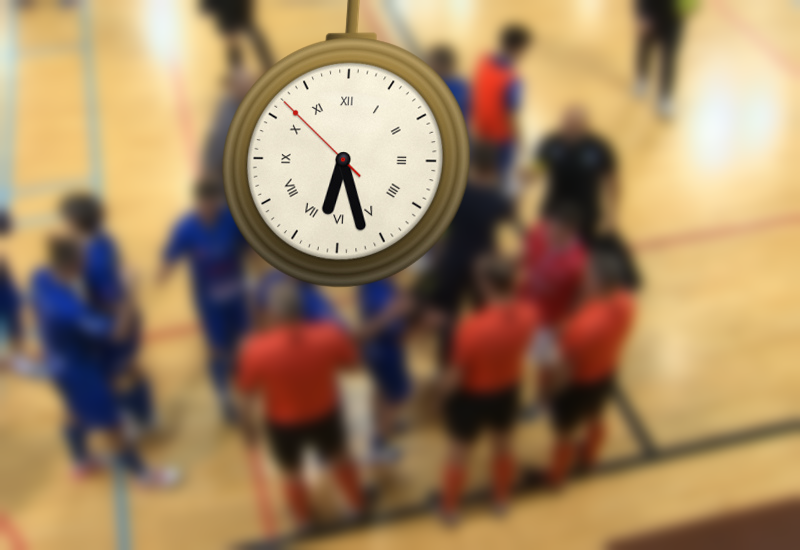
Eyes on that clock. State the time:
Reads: 6:26:52
